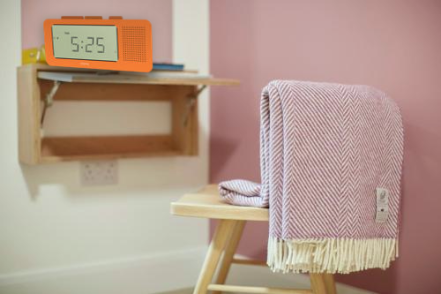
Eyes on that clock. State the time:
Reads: 5:25
